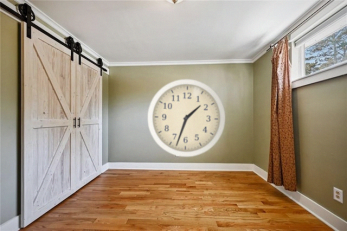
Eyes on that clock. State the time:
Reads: 1:33
